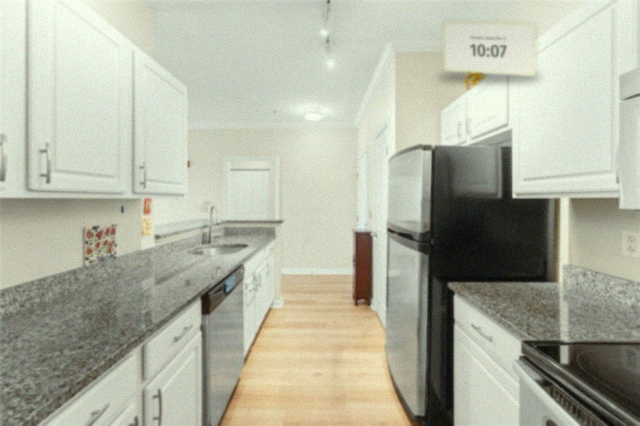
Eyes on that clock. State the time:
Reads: 10:07
